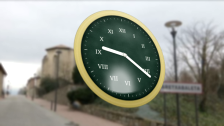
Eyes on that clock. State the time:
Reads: 9:21
